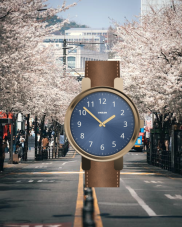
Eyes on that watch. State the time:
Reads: 1:52
